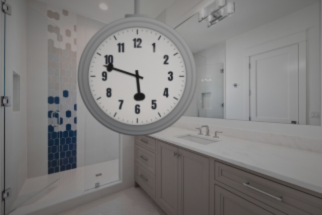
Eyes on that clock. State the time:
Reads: 5:48
